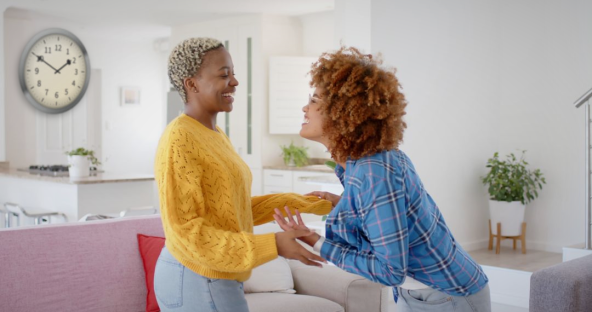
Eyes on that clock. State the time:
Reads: 1:50
